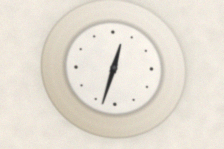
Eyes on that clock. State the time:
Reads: 12:33
